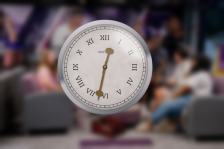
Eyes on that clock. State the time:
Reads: 12:32
